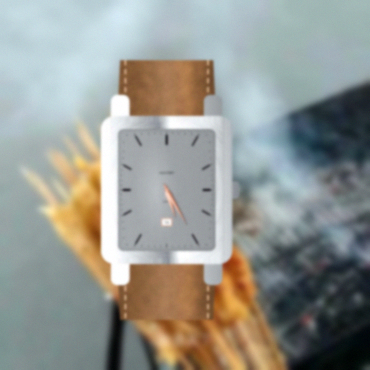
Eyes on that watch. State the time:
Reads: 5:25
